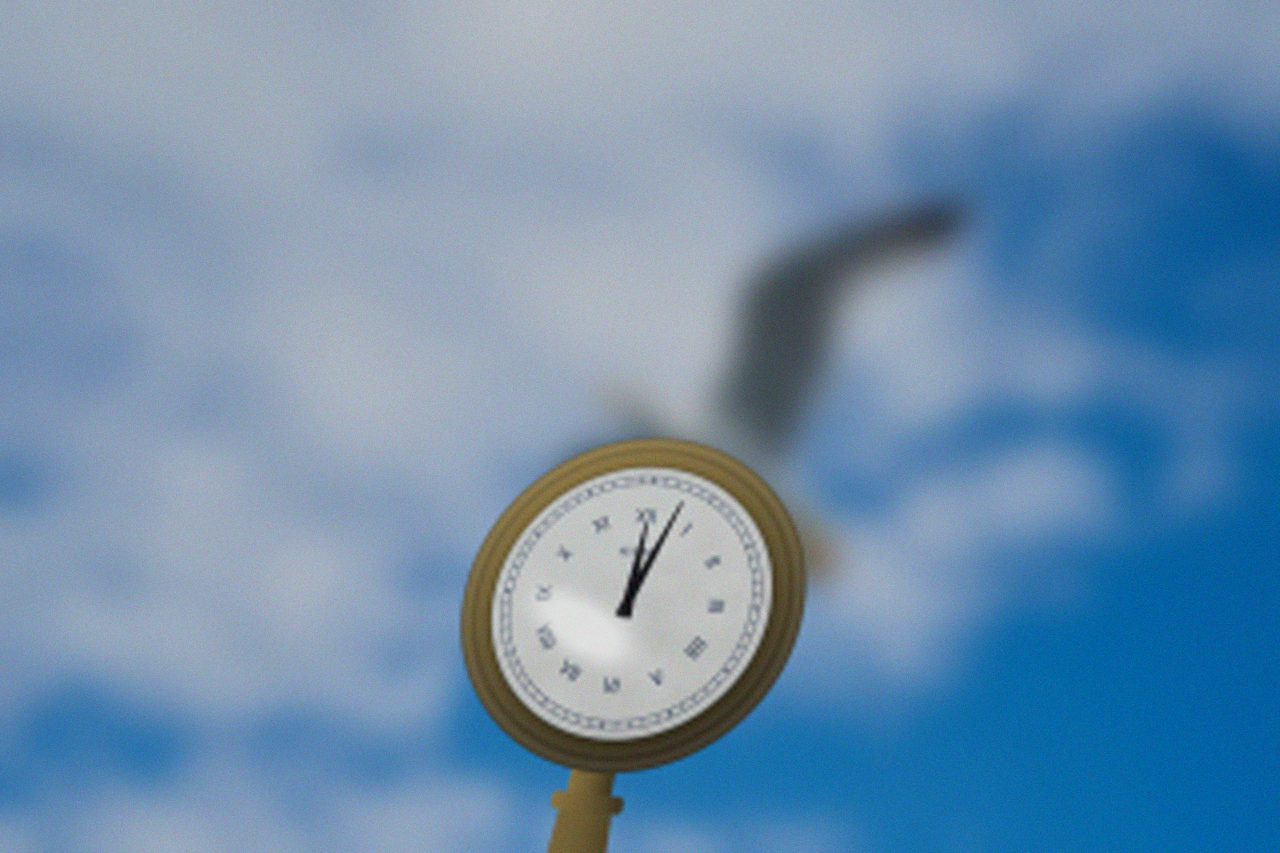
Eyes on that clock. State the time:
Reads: 12:03
